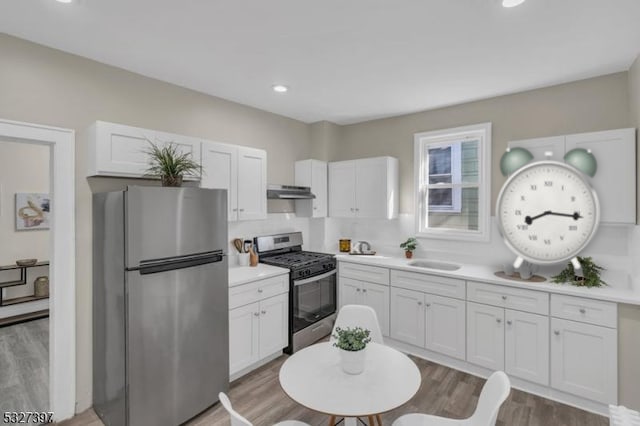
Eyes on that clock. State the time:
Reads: 8:16
